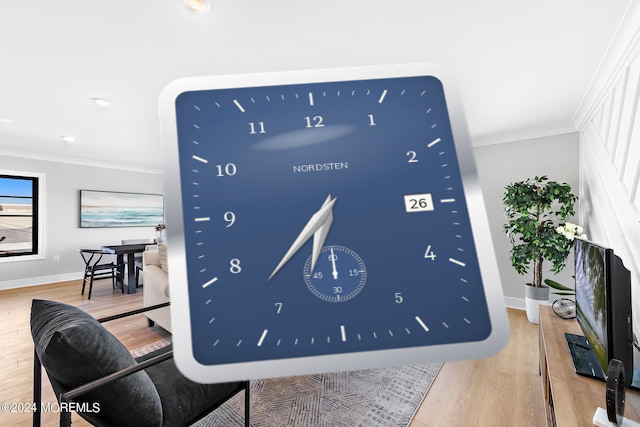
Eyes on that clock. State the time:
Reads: 6:37
